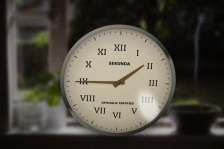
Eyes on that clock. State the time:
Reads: 1:45
